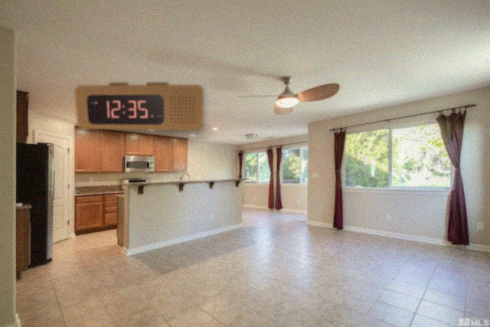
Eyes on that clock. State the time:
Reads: 12:35
